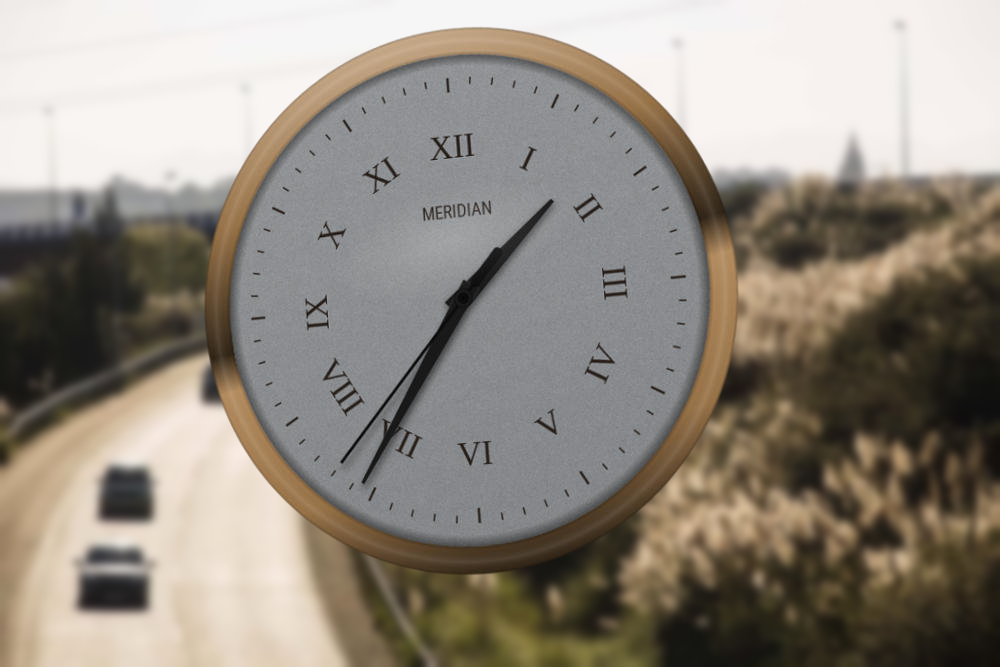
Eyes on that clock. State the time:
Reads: 1:35:37
